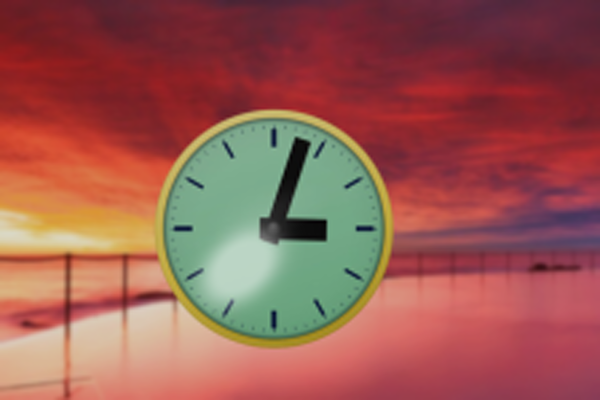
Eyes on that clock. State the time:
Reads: 3:03
